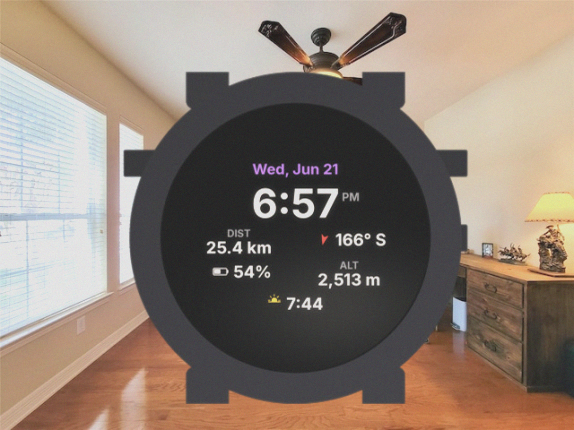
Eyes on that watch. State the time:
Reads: 6:57
